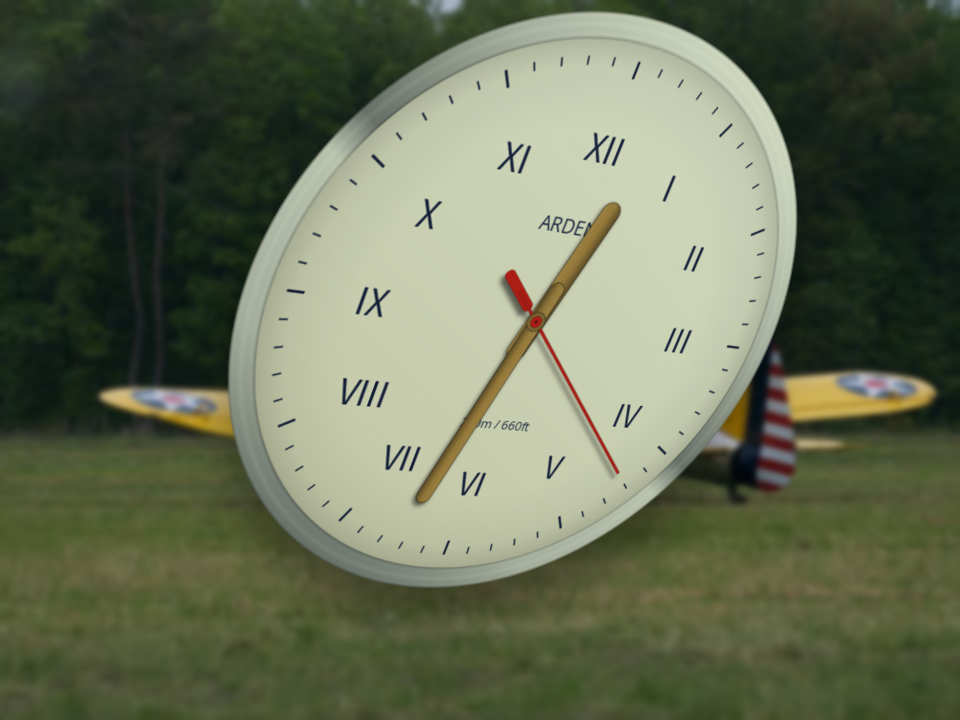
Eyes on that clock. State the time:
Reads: 12:32:22
